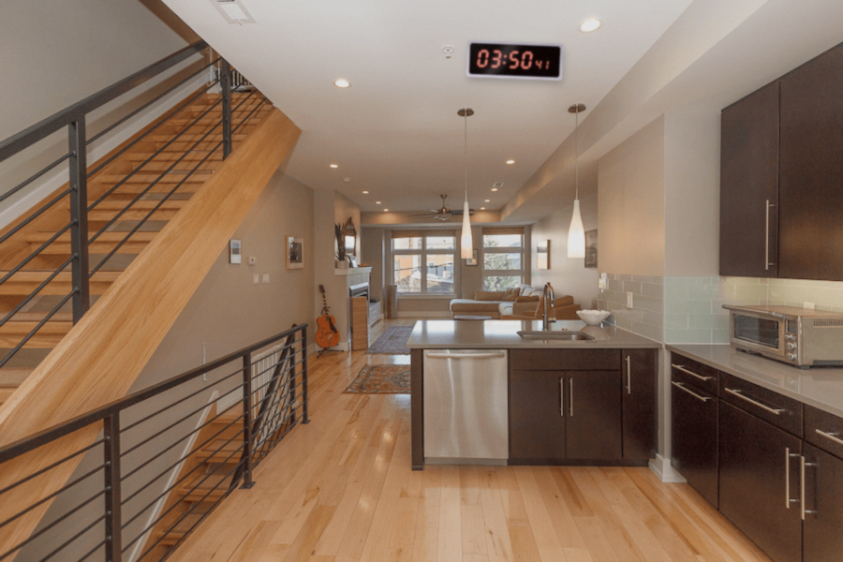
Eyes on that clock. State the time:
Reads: 3:50
